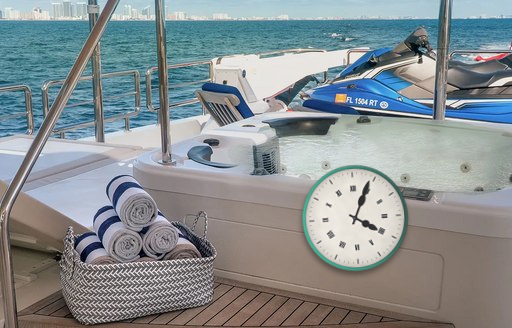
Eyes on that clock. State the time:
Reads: 4:04
